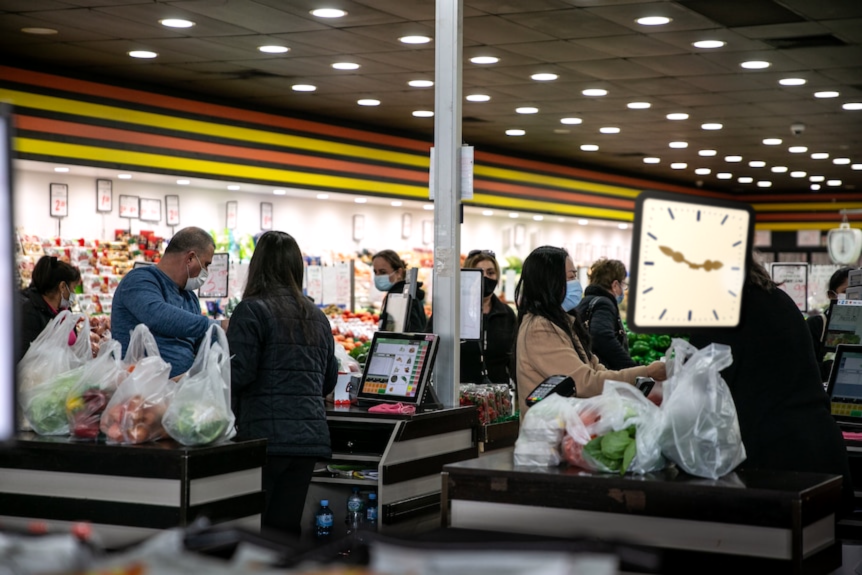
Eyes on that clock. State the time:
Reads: 2:49
